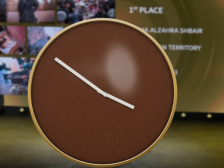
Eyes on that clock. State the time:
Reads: 3:51
